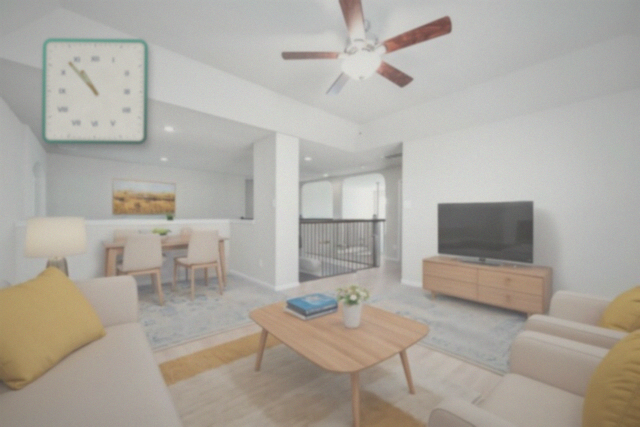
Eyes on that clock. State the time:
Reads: 10:53
